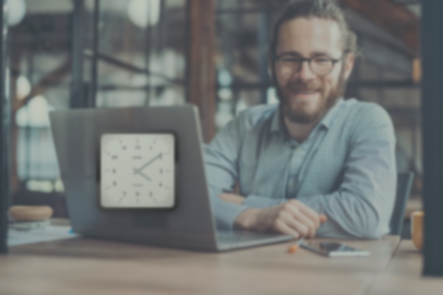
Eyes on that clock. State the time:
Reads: 4:09
